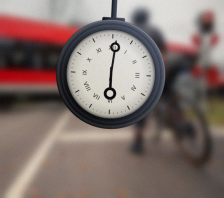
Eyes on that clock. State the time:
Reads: 6:01
